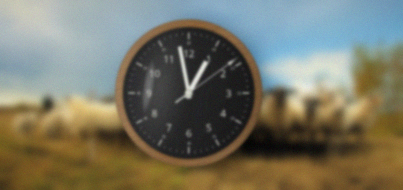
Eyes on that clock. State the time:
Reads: 12:58:09
